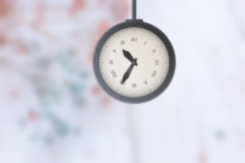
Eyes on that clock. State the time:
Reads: 10:35
